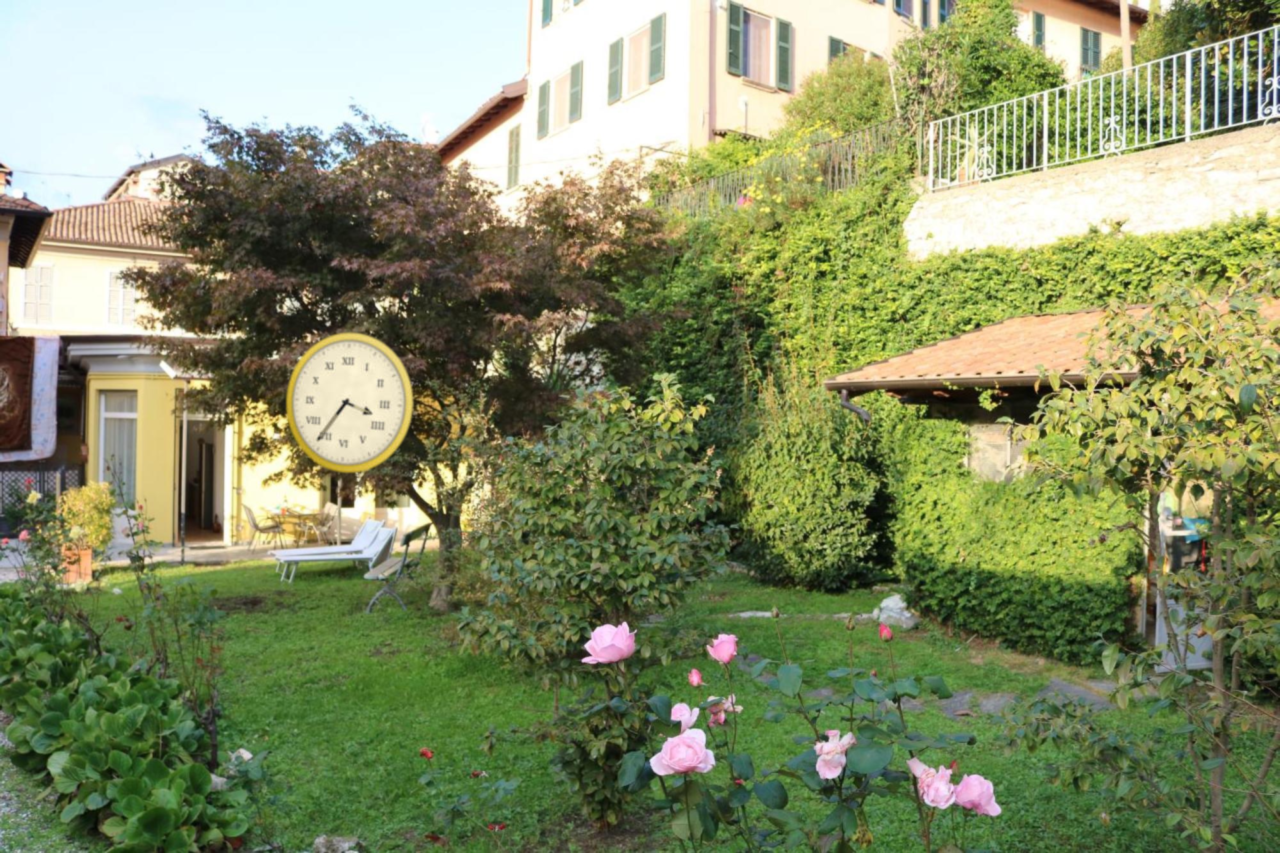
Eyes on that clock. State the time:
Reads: 3:36
